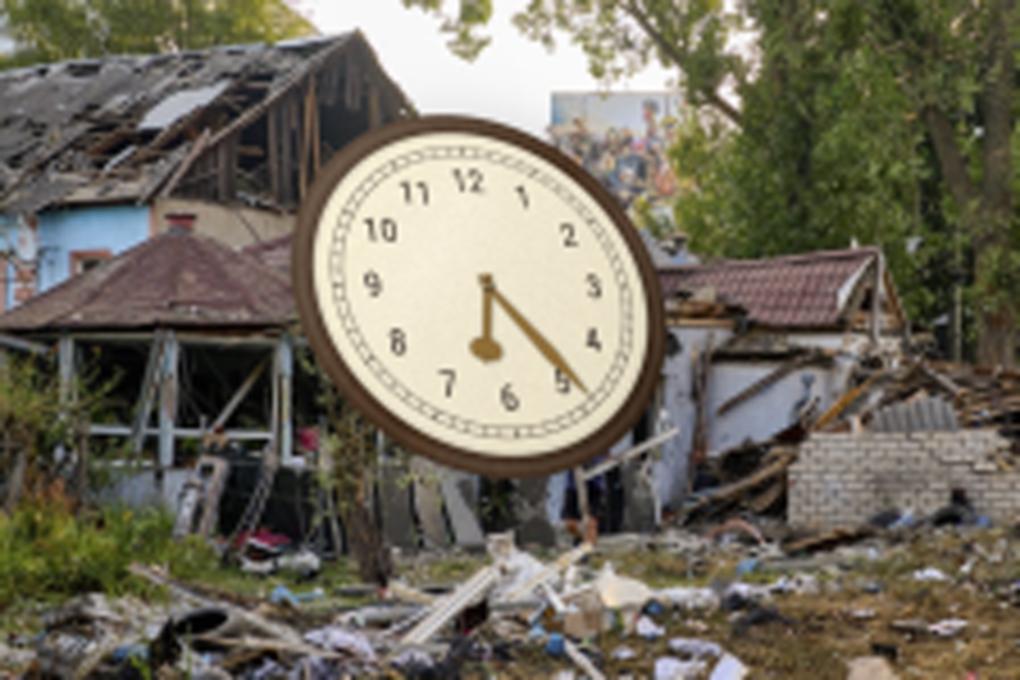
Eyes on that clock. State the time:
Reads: 6:24
